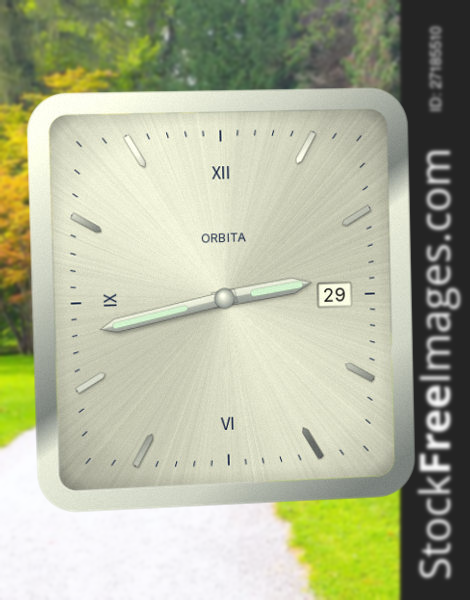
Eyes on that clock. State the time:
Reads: 2:43
